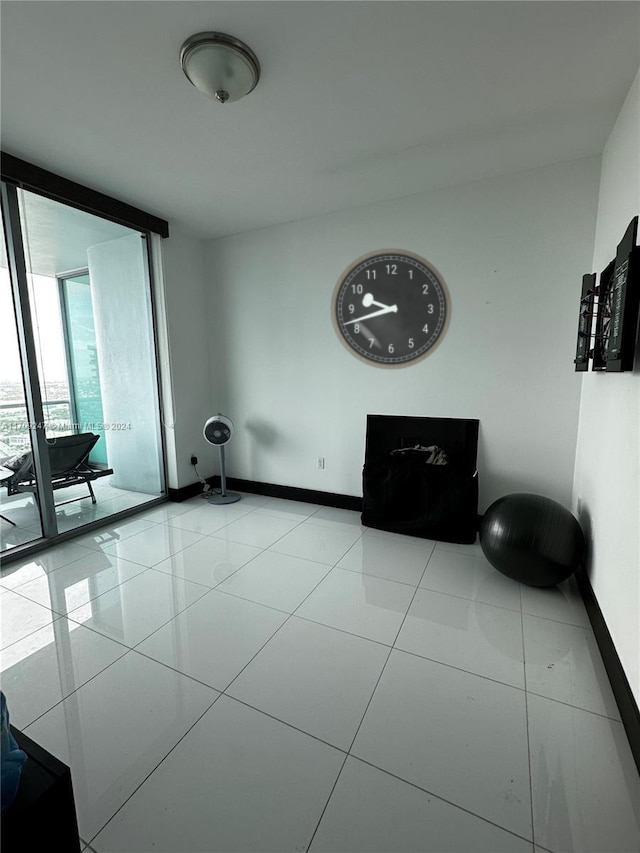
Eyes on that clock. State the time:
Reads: 9:42
